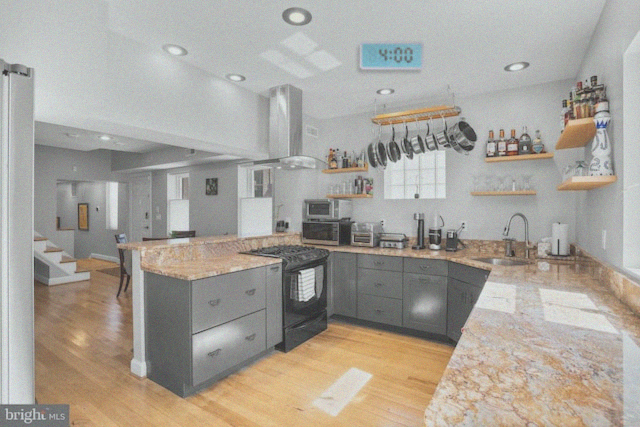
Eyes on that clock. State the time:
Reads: 4:00
